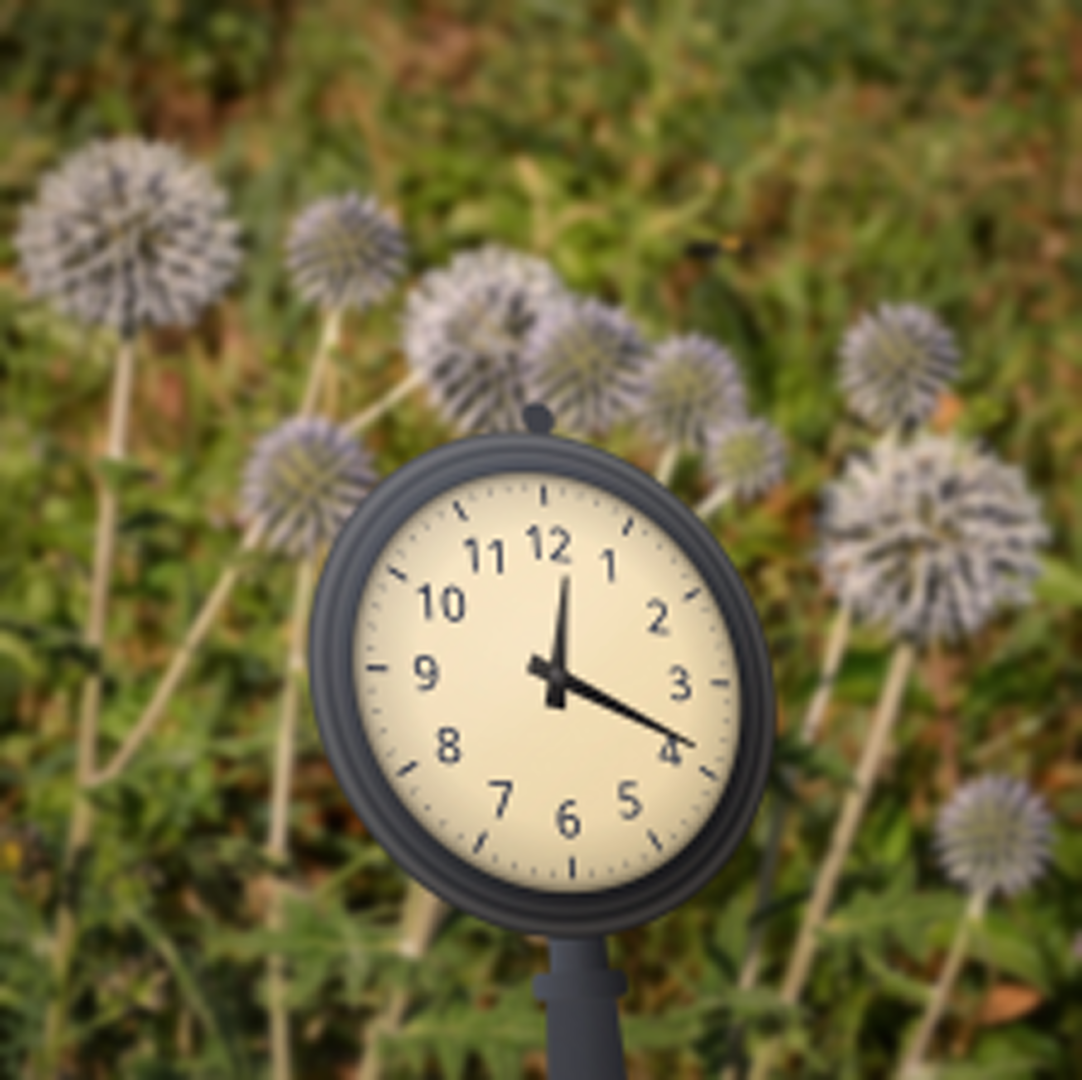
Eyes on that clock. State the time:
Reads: 12:19
